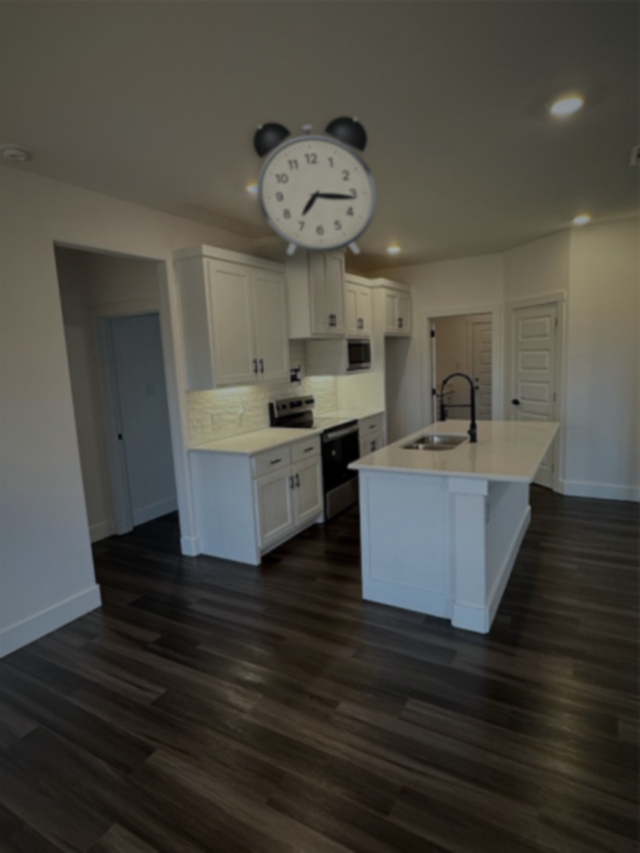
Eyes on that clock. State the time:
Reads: 7:16
